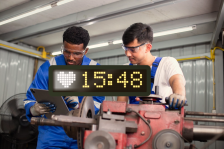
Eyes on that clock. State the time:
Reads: 15:48
